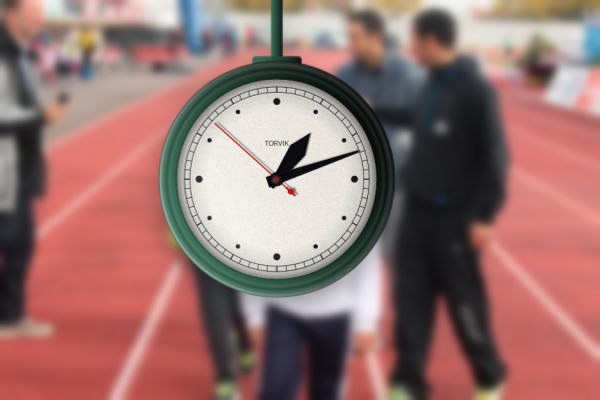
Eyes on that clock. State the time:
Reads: 1:11:52
